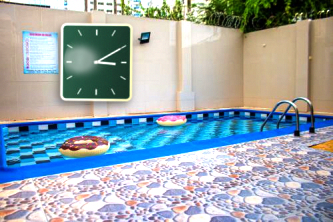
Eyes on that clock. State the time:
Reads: 3:10
